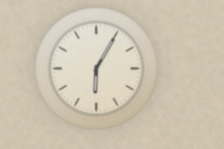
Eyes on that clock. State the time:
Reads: 6:05
